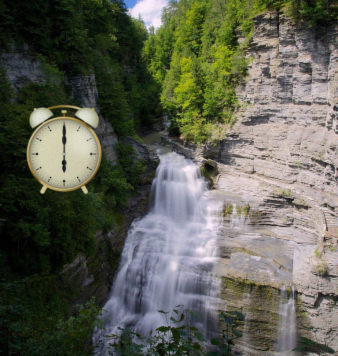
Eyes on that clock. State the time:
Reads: 6:00
